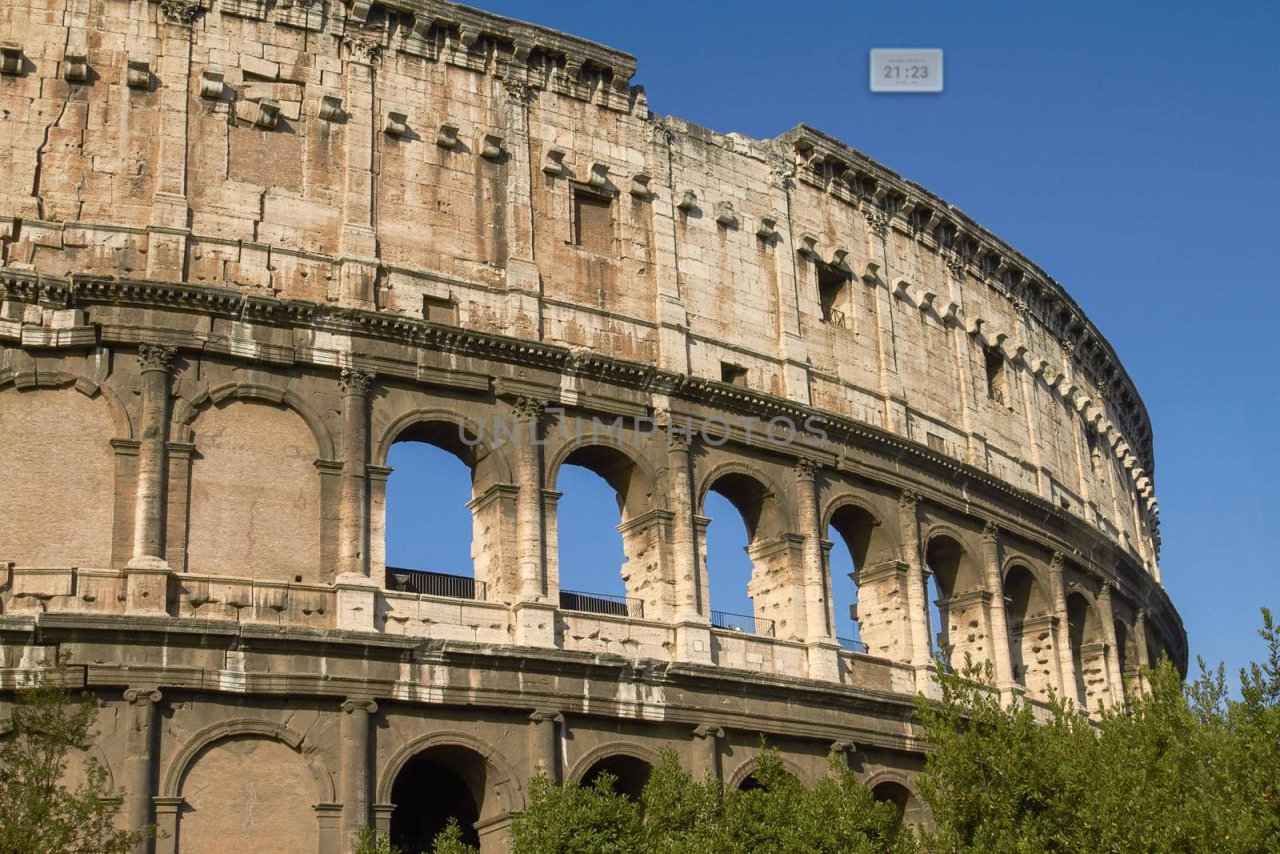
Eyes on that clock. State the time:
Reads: 21:23
